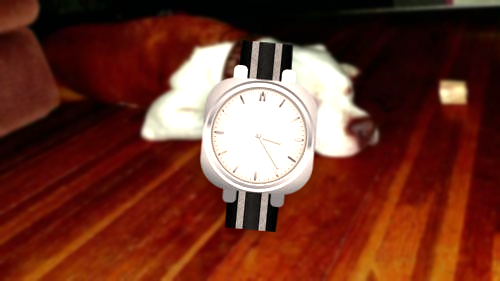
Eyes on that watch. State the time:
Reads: 3:24
